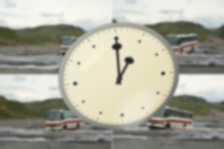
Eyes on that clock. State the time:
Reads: 1:00
